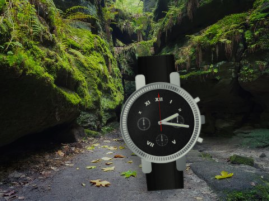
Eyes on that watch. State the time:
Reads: 2:17
